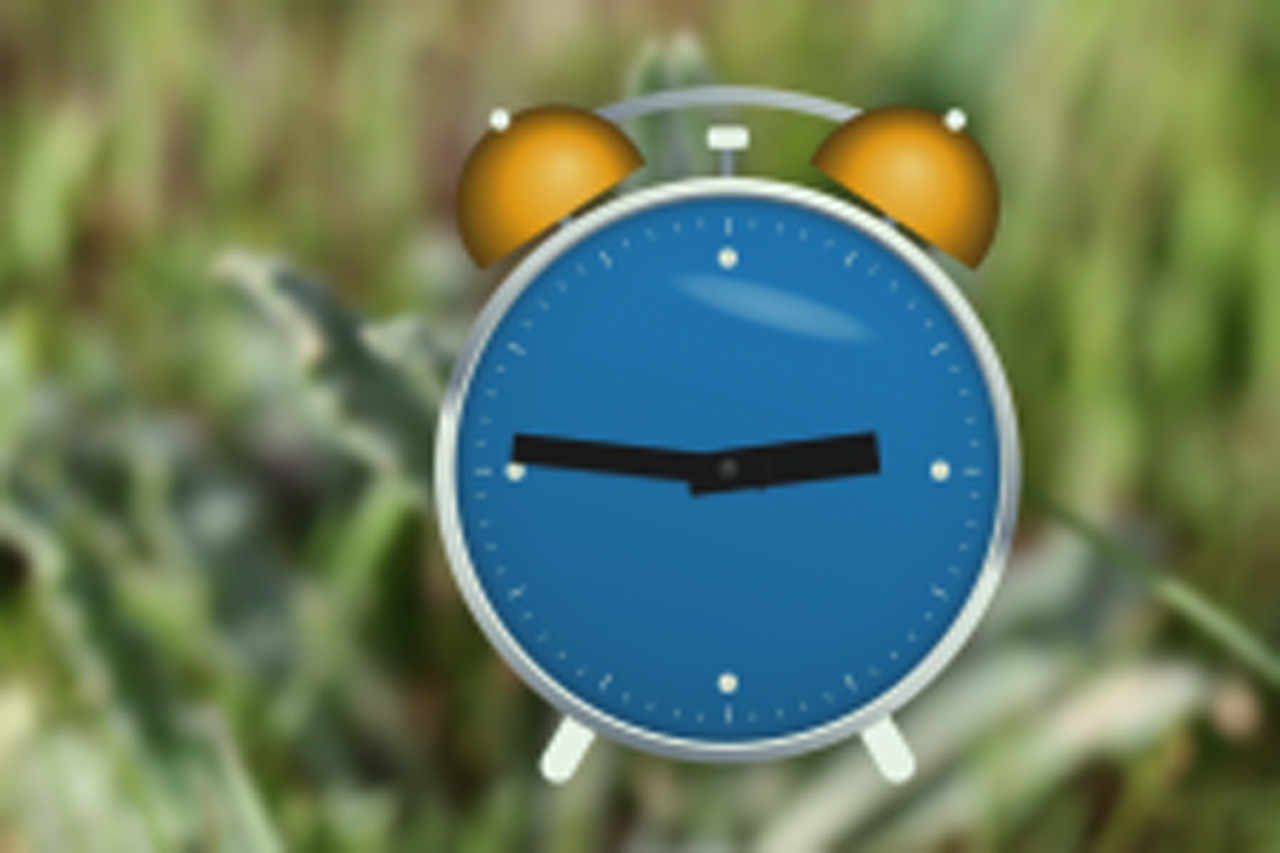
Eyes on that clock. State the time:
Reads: 2:46
